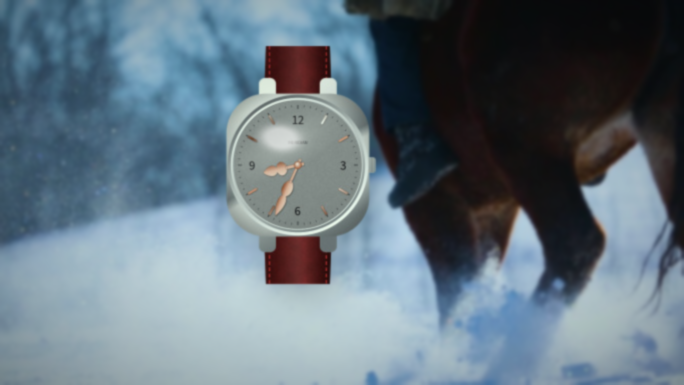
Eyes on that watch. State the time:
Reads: 8:34
